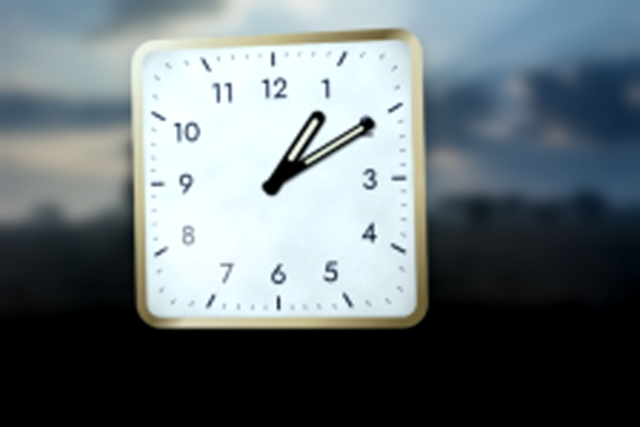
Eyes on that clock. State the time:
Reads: 1:10
